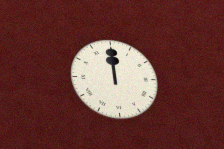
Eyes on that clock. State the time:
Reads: 12:00
